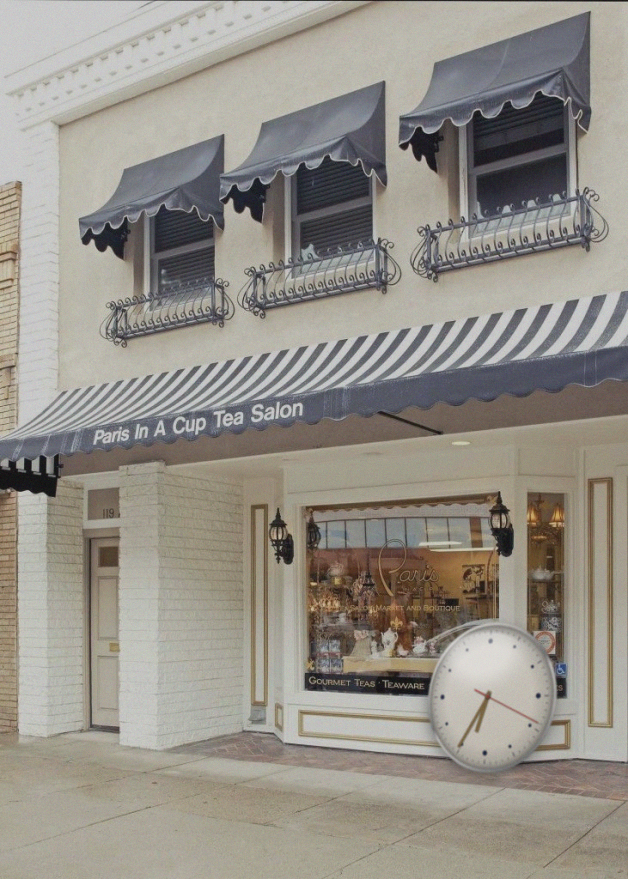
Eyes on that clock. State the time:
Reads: 6:35:19
